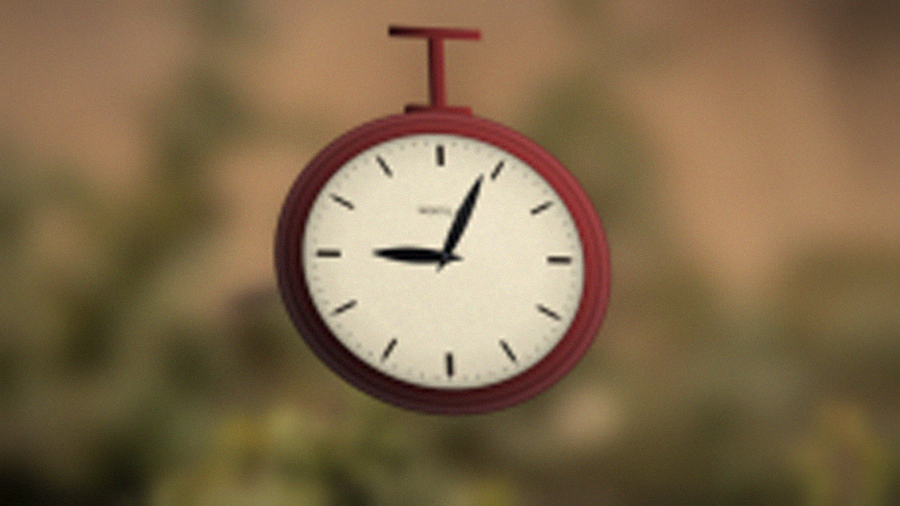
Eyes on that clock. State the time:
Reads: 9:04
